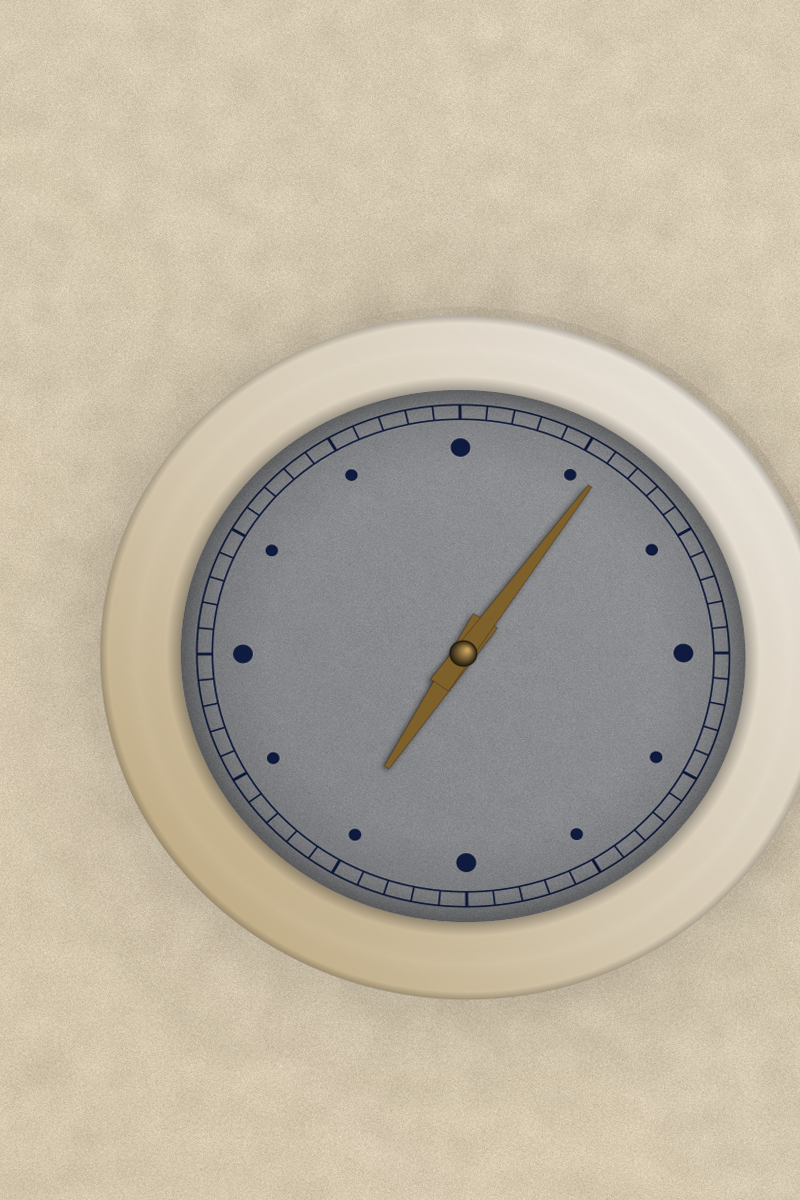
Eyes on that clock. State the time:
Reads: 7:06
